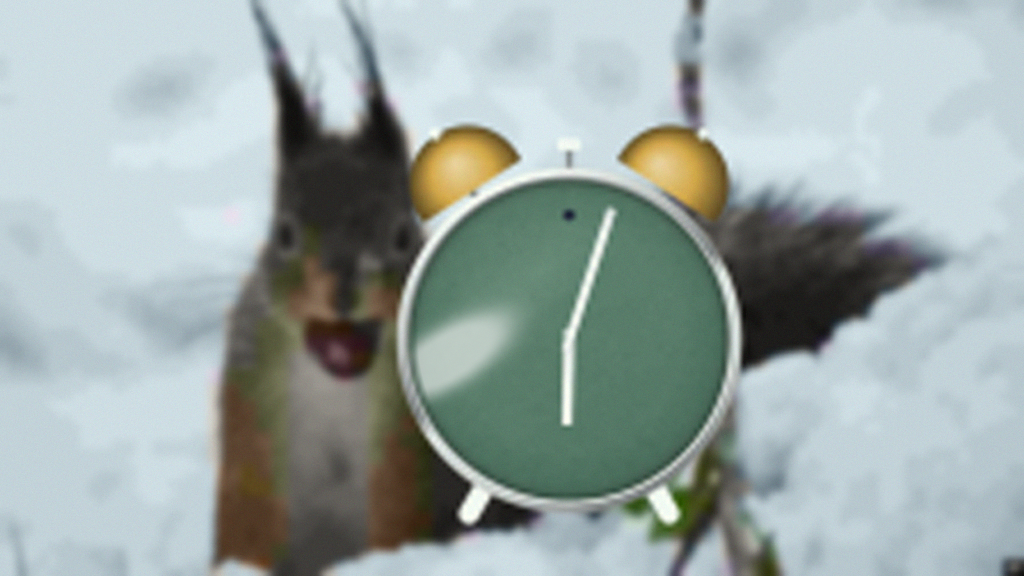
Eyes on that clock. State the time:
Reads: 6:03
